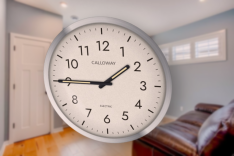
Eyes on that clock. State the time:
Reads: 1:45
